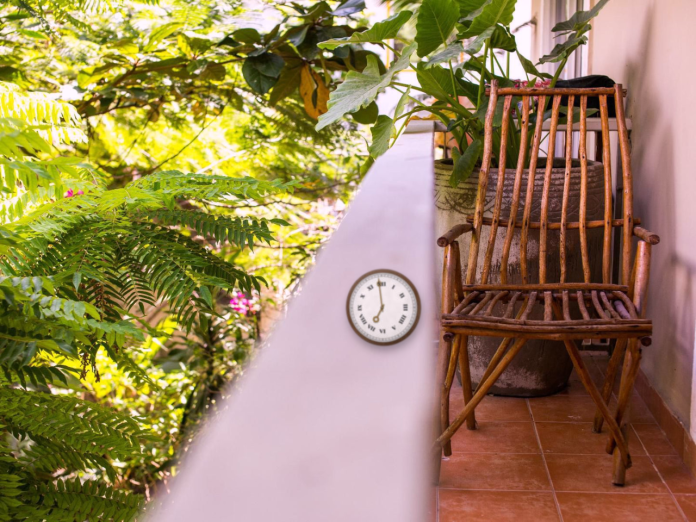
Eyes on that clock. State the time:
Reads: 6:59
